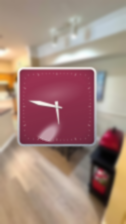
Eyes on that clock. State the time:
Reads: 5:47
